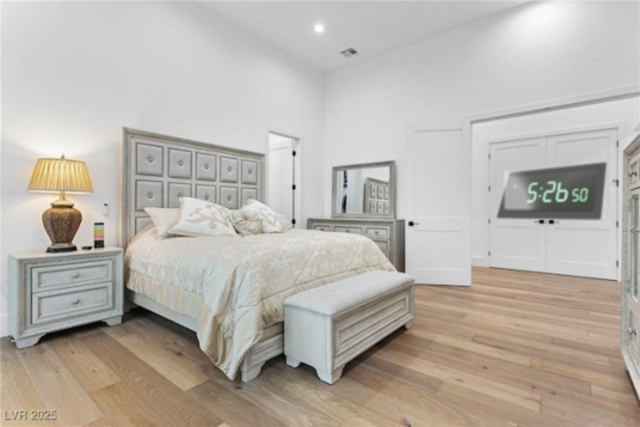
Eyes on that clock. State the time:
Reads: 5:26:50
